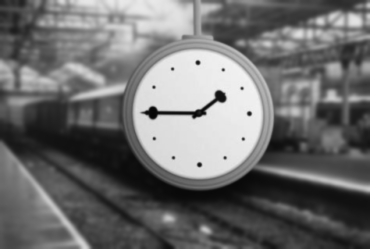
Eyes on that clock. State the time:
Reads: 1:45
